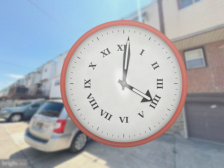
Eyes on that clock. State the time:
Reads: 4:01
